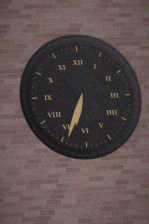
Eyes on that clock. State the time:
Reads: 6:34
